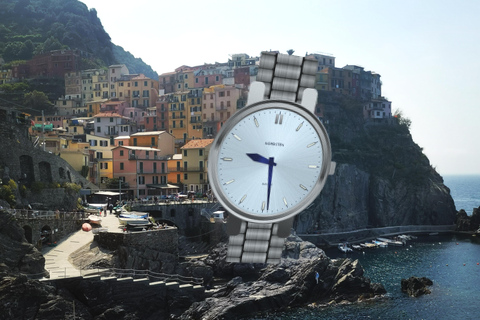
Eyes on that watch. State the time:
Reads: 9:29
